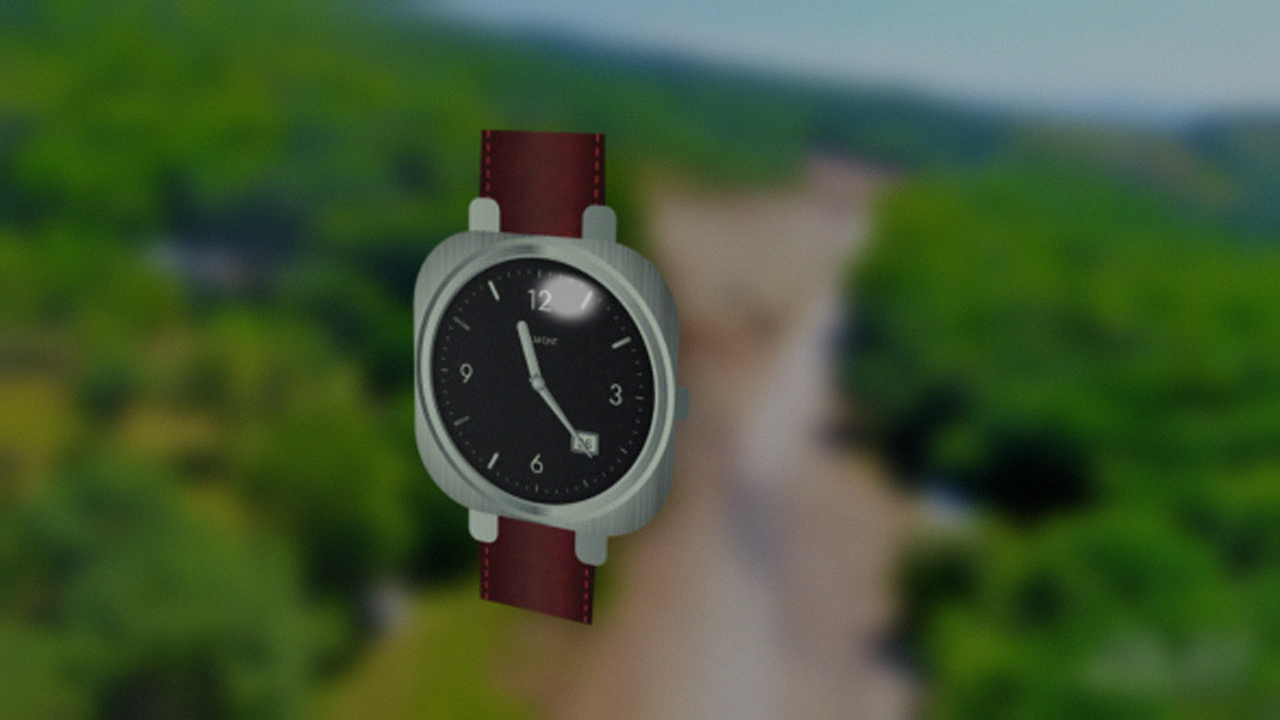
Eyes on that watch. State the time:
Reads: 11:23
